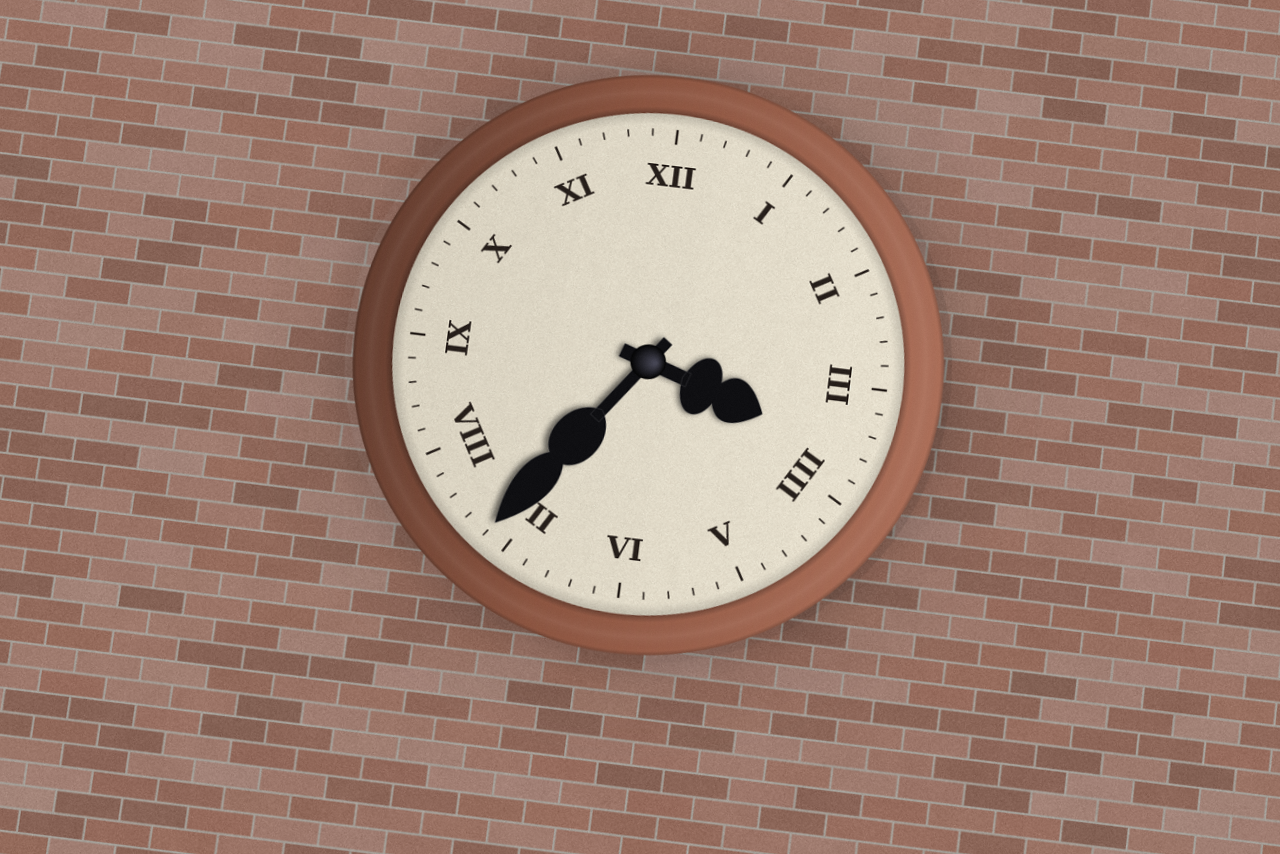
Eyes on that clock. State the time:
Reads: 3:36
